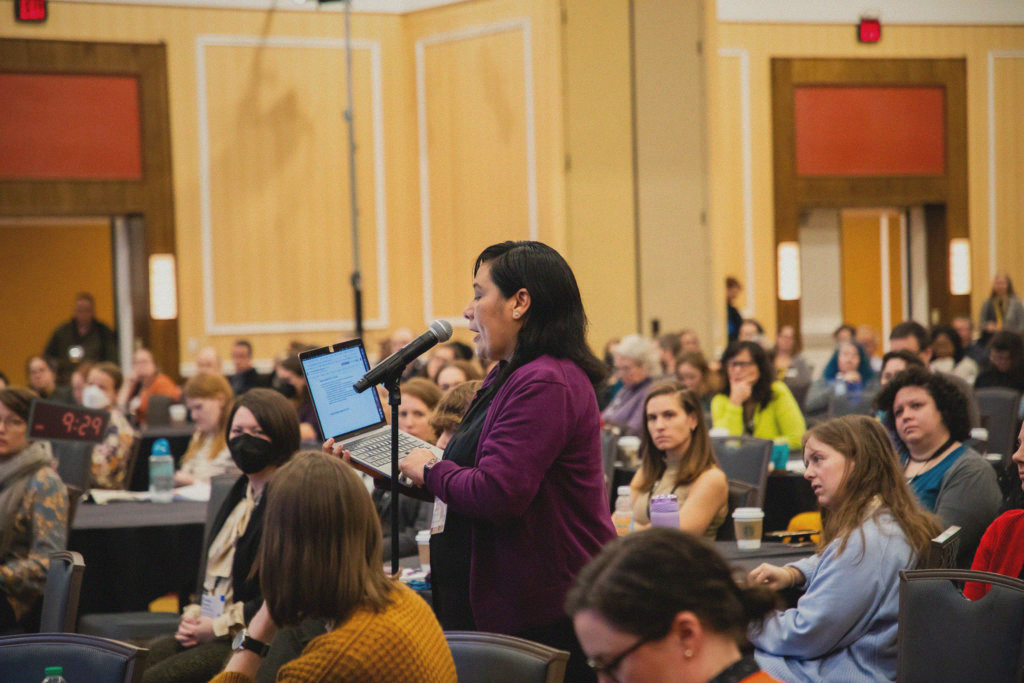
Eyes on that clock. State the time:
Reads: 9:29
